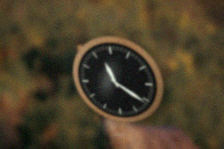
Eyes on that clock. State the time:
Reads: 11:21
